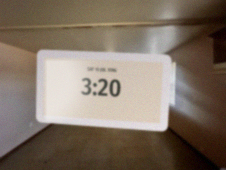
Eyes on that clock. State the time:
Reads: 3:20
